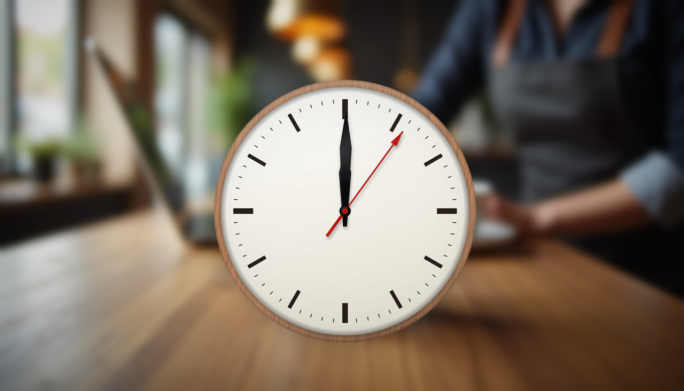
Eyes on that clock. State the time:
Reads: 12:00:06
